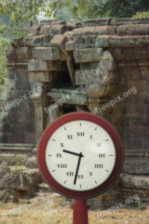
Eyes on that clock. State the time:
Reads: 9:32
